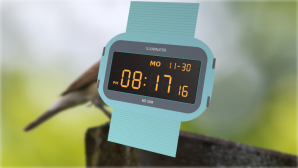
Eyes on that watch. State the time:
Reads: 8:17:16
